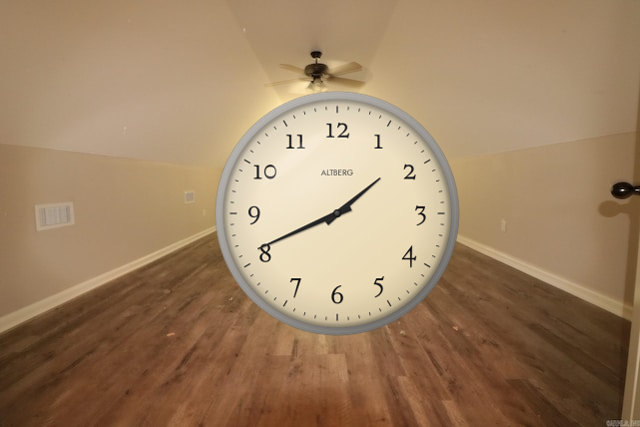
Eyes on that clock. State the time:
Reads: 1:41
